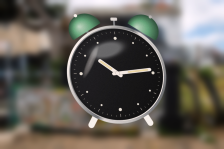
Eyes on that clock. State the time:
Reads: 10:14
